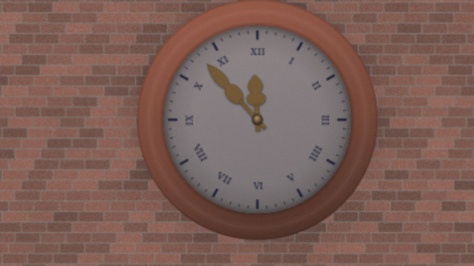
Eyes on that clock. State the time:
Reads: 11:53
